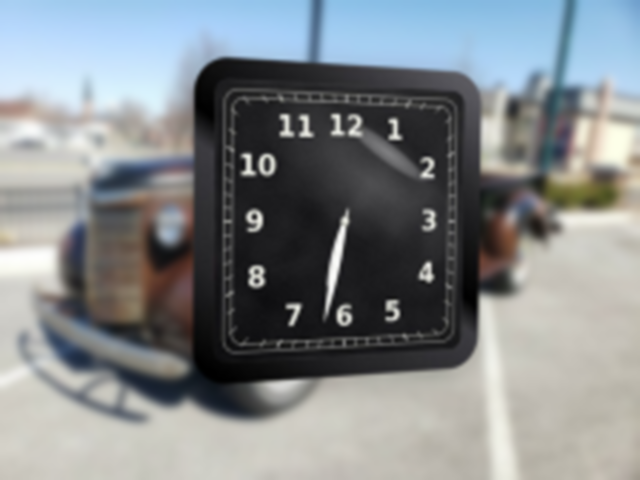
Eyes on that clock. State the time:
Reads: 6:32
